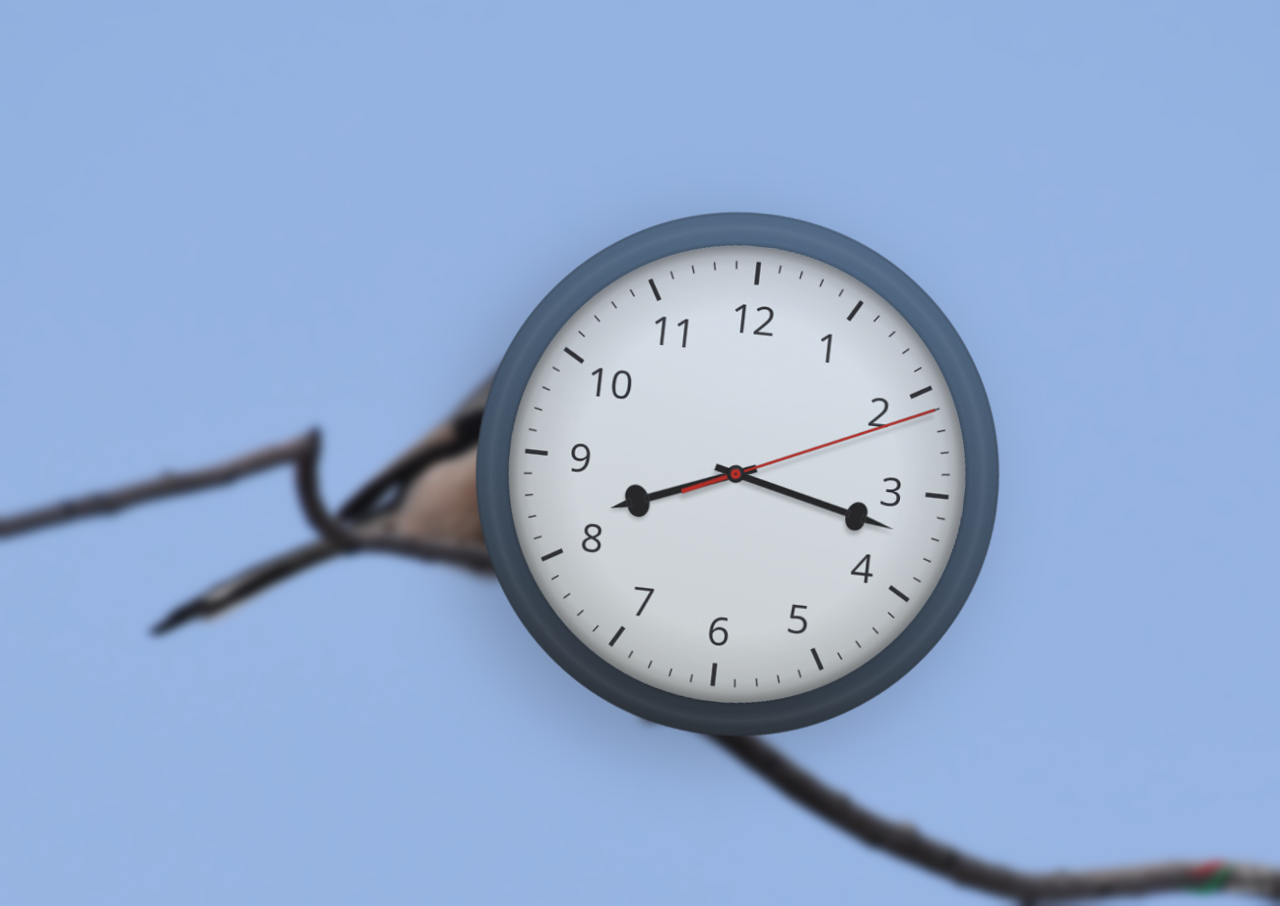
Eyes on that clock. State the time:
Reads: 8:17:11
